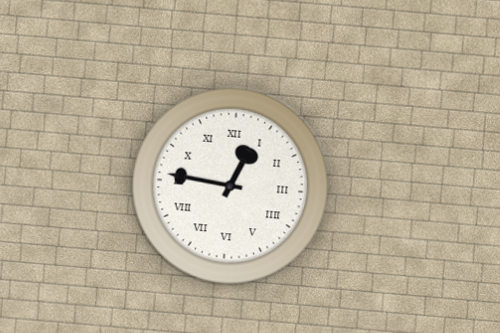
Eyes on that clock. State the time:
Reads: 12:46
